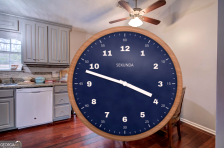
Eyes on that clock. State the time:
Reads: 3:48
